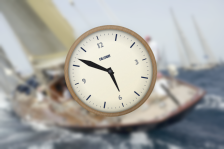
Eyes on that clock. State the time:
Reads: 5:52
